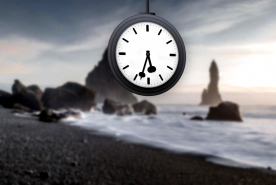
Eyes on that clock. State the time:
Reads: 5:33
